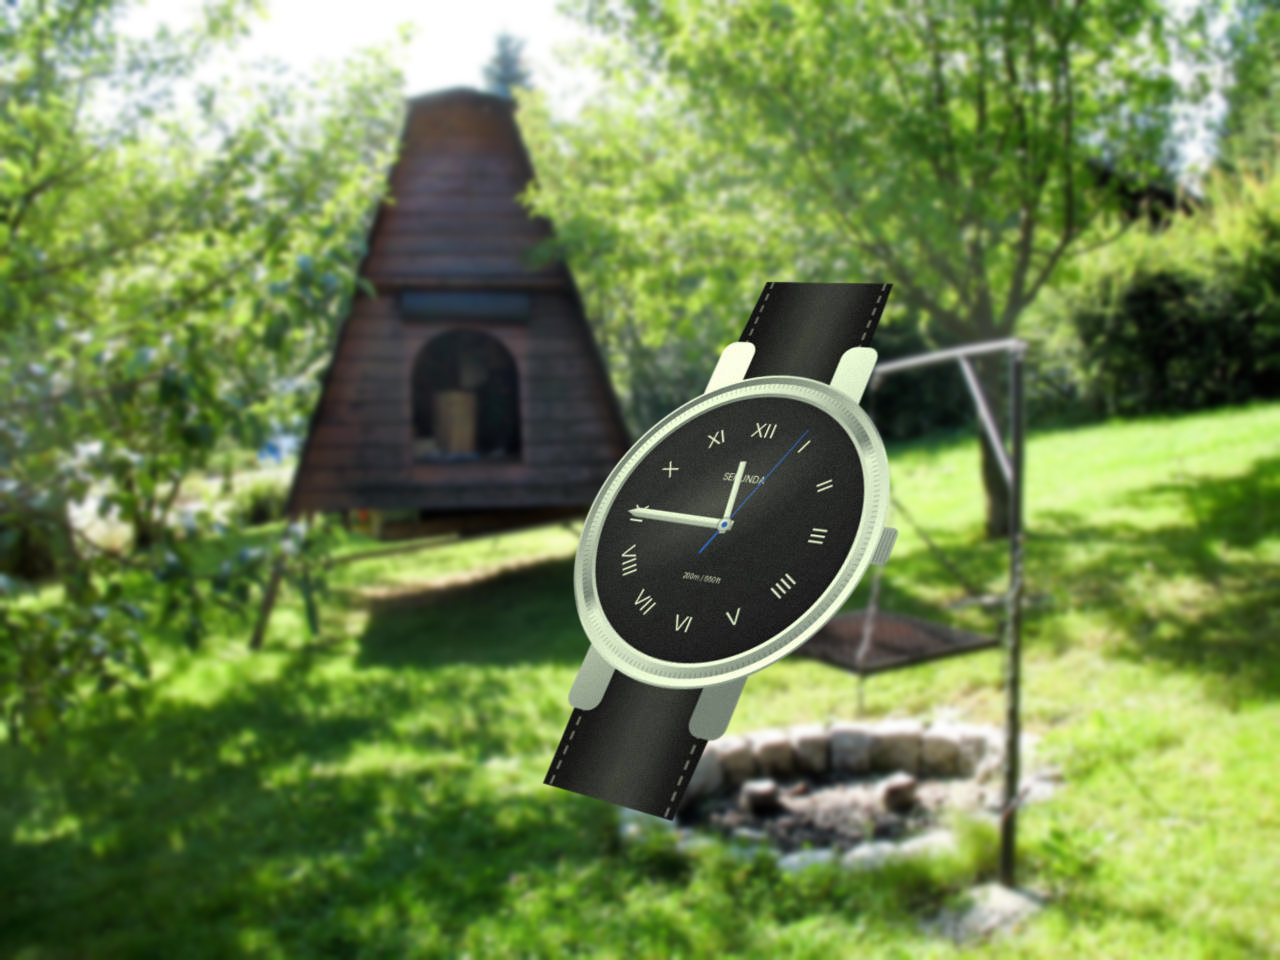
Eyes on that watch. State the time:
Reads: 11:45:04
